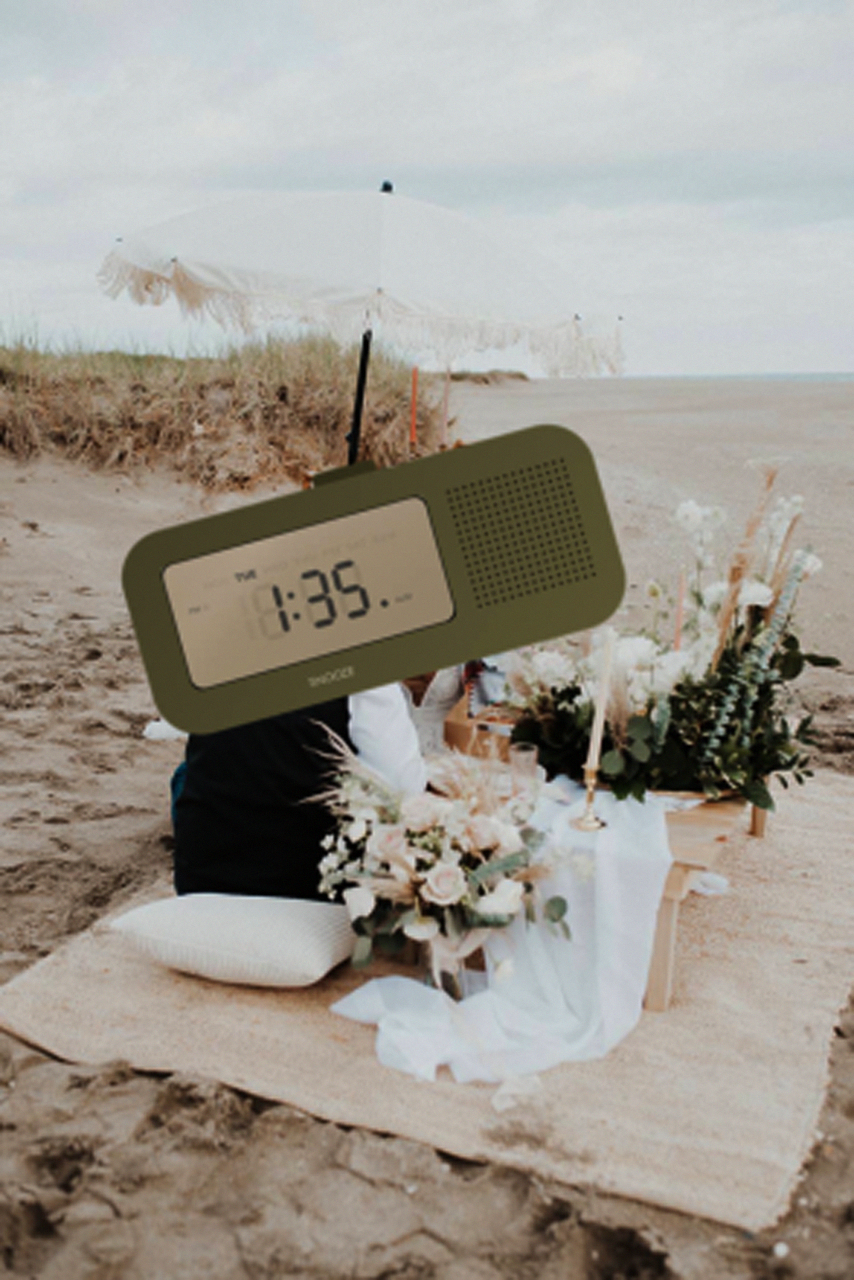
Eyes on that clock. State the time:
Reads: 1:35
